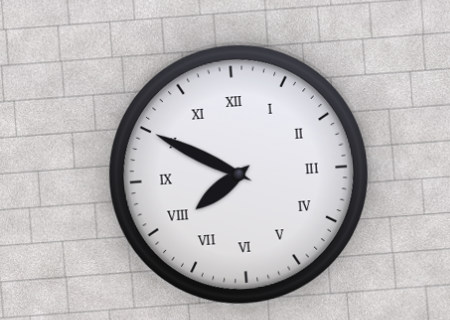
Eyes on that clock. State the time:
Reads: 7:50
